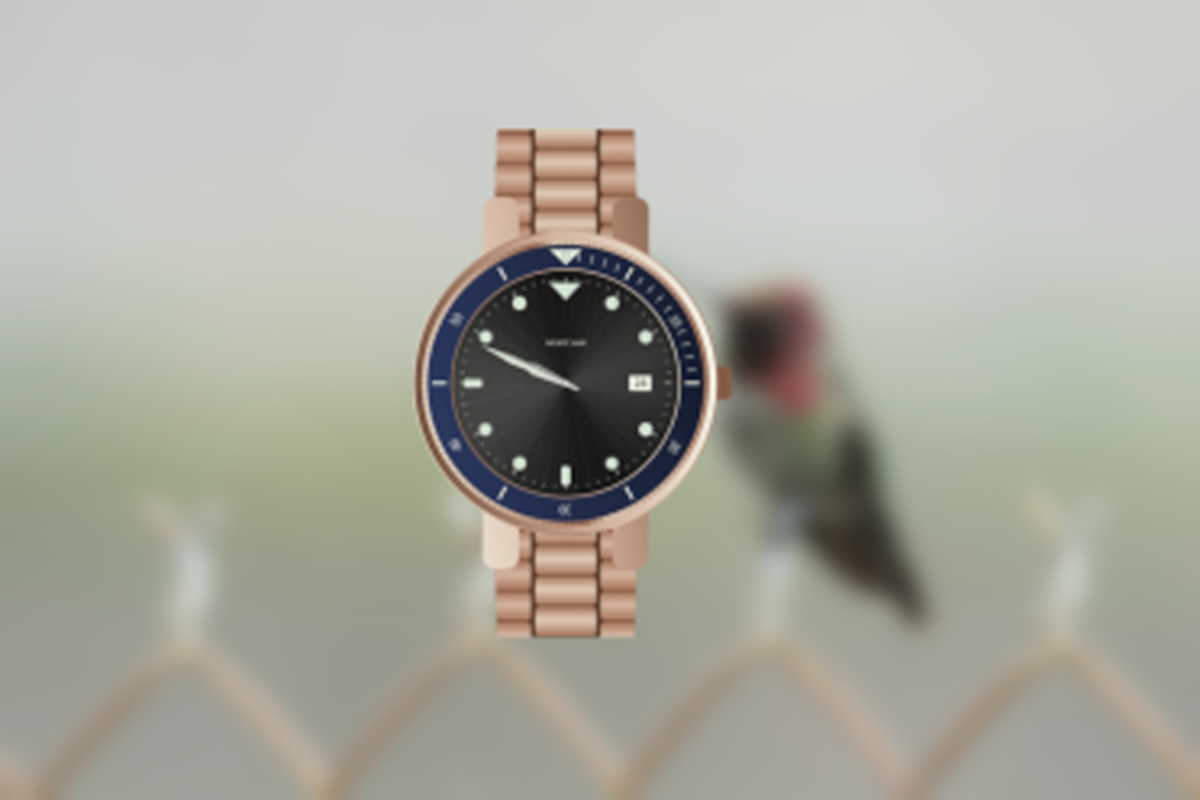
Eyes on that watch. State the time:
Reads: 9:49
